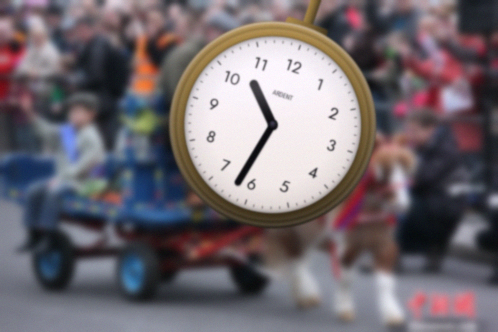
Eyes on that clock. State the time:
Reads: 10:32
